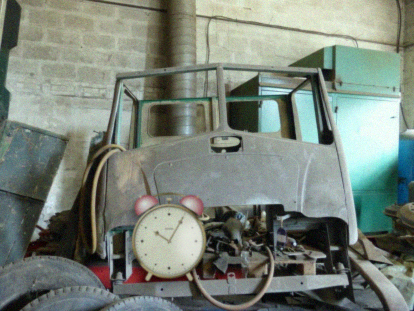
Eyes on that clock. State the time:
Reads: 10:05
